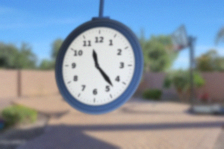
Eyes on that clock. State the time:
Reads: 11:23
